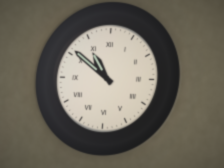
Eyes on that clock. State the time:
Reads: 10:51
